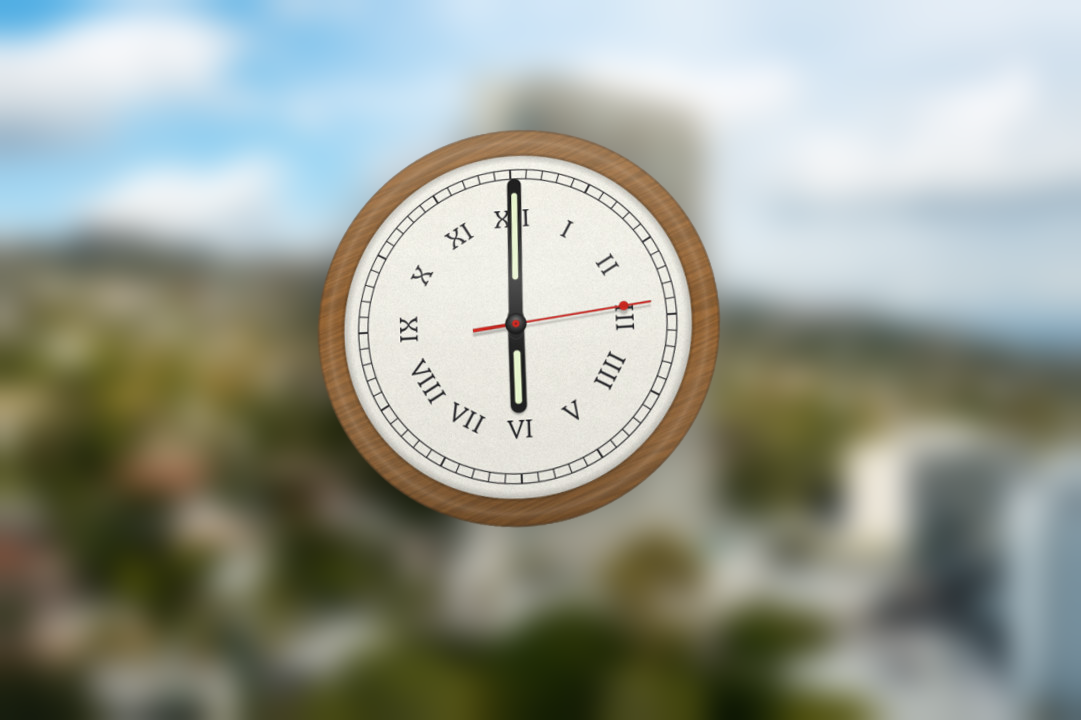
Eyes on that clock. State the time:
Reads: 6:00:14
